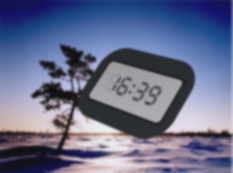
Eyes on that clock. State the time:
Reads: 16:39
